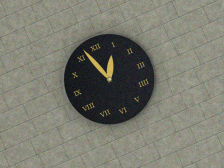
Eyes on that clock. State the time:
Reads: 12:57
